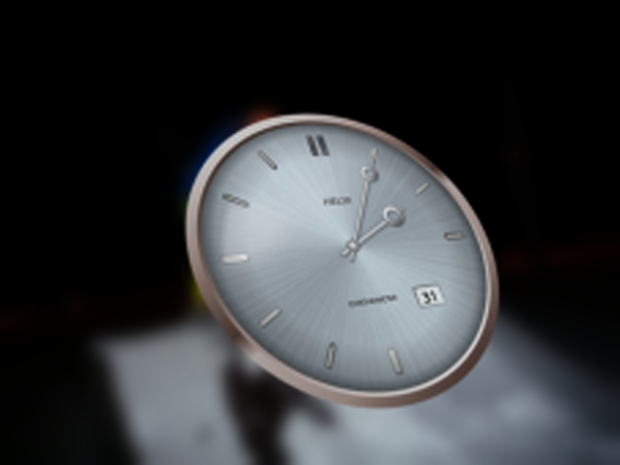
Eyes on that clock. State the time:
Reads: 2:05
